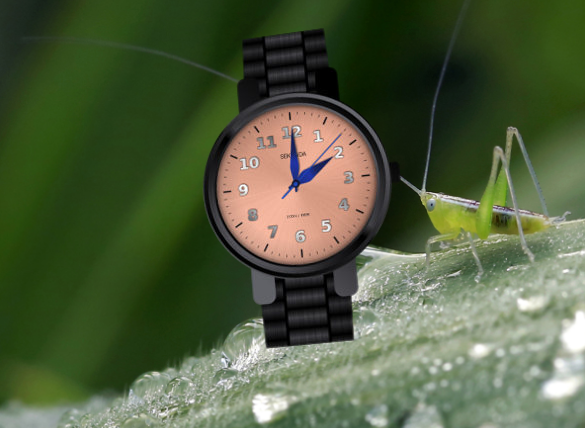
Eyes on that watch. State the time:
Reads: 2:00:08
